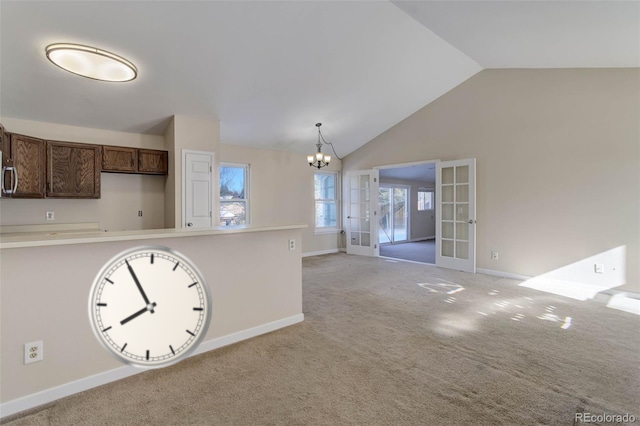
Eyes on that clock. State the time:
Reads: 7:55
